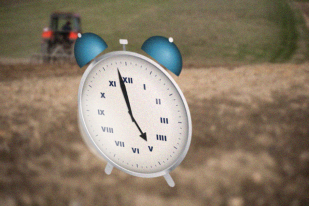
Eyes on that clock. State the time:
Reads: 4:58
